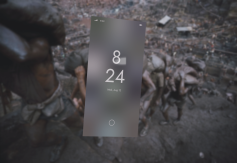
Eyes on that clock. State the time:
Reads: 8:24
